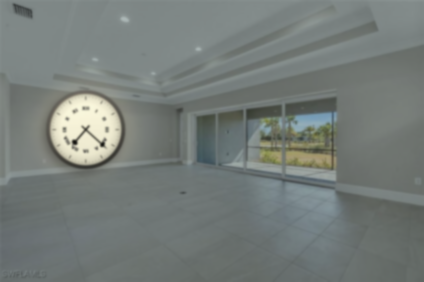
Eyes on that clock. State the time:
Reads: 7:22
